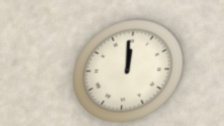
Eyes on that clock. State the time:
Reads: 11:59
